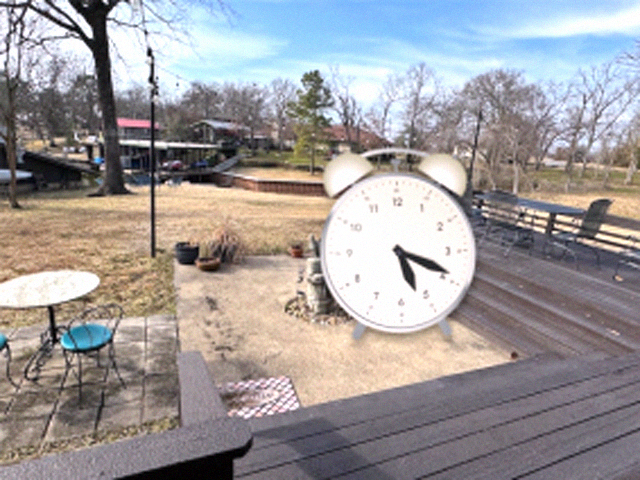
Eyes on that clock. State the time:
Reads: 5:19
